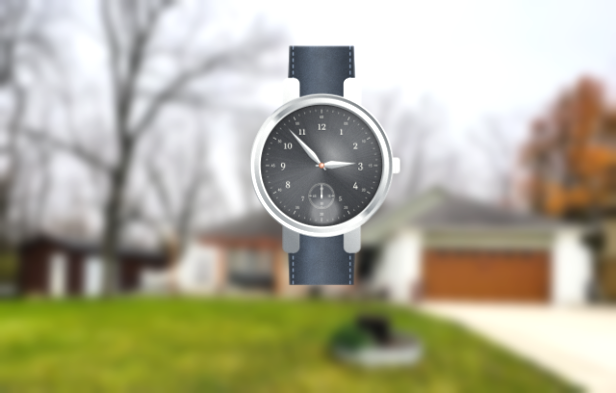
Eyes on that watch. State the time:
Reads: 2:53
